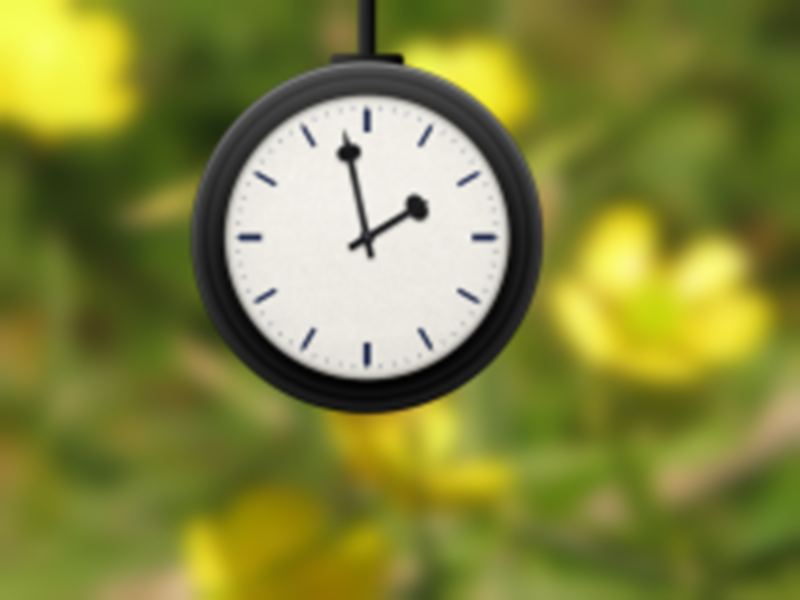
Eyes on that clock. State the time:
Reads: 1:58
